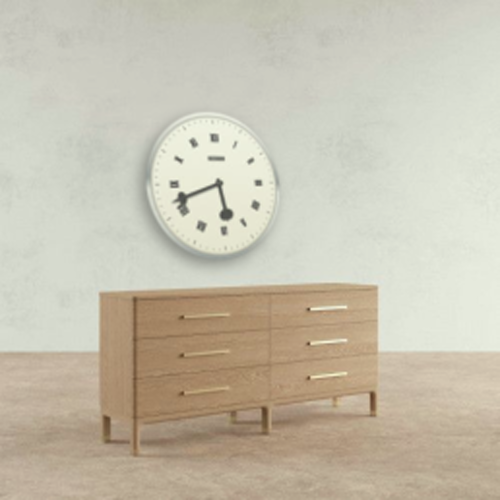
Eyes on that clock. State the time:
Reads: 5:42
